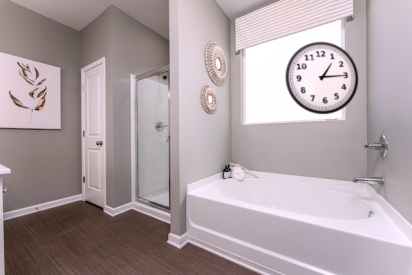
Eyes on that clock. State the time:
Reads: 1:15
